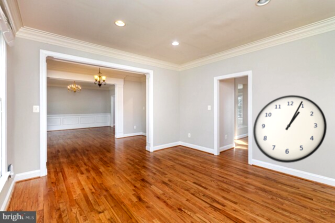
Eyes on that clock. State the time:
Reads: 1:04
